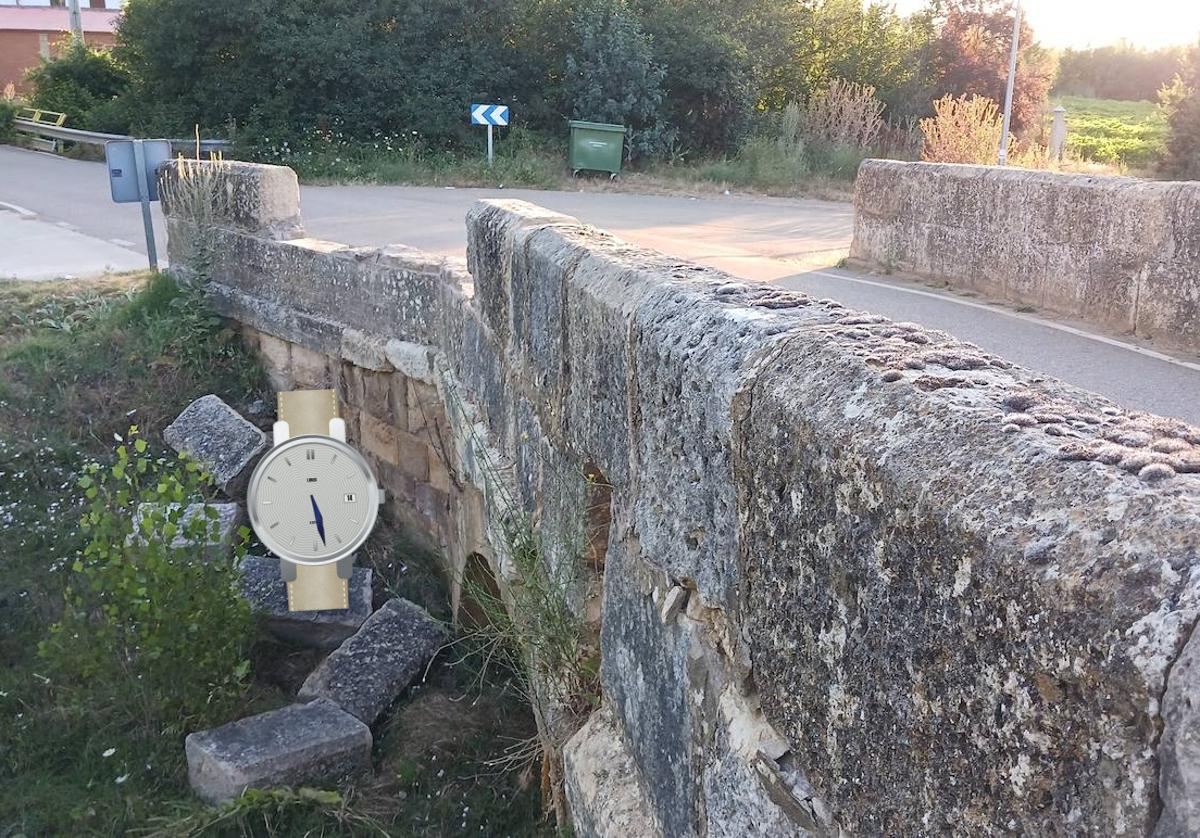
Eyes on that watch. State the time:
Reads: 5:28
